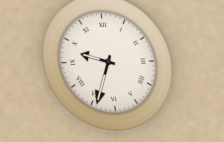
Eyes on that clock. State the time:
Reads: 9:34
